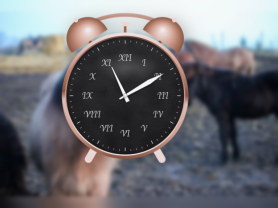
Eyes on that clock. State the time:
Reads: 11:10
